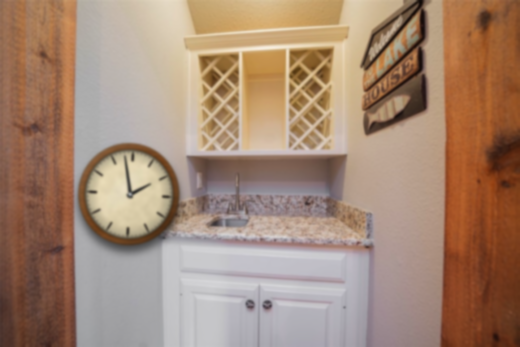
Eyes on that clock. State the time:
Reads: 1:58
